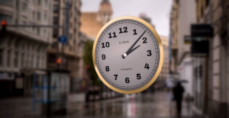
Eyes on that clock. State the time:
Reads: 2:08
